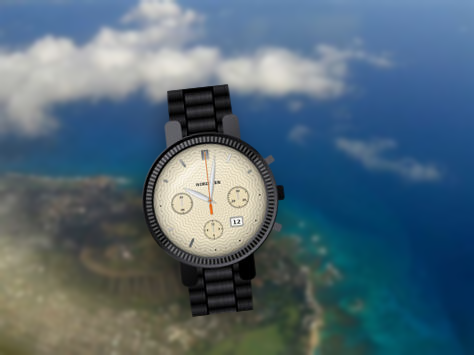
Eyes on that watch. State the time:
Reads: 10:02
